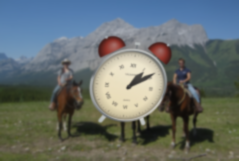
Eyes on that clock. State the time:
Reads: 1:09
